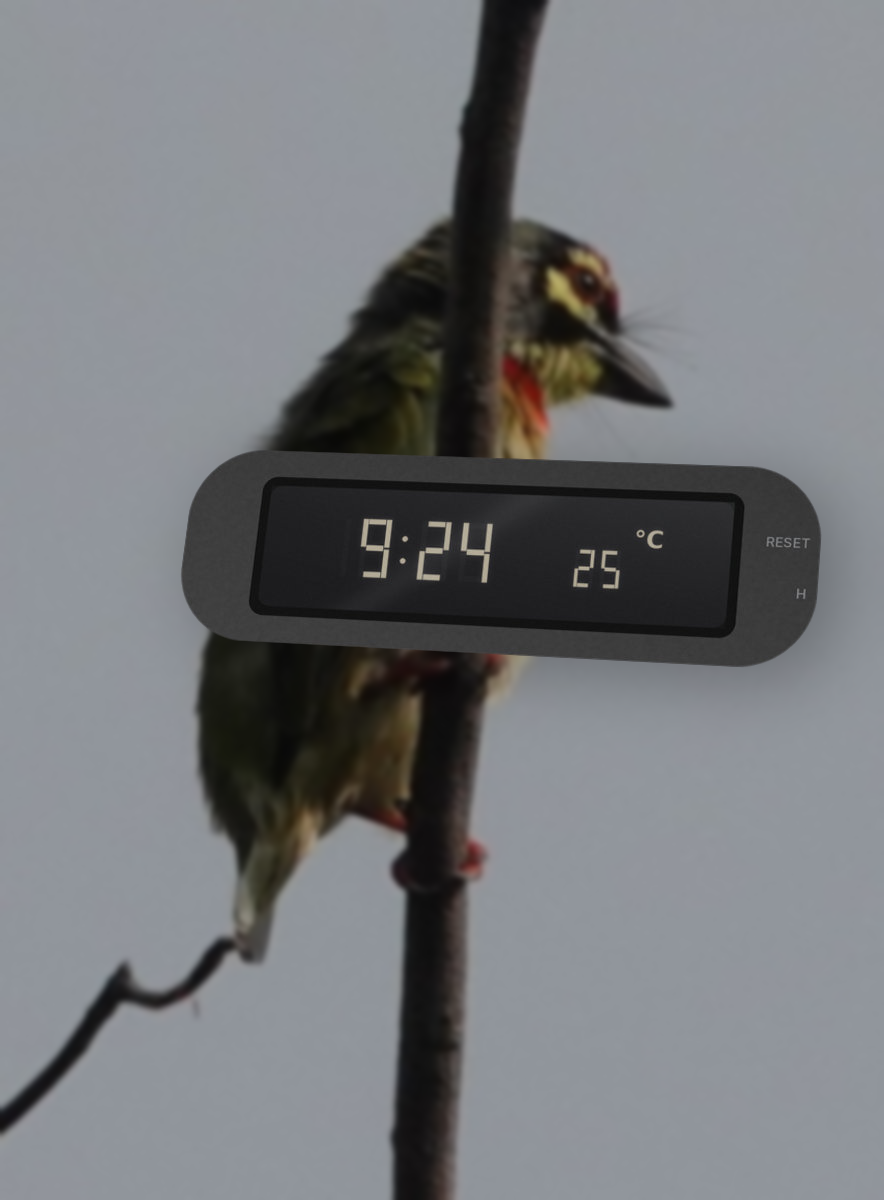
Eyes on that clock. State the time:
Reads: 9:24
